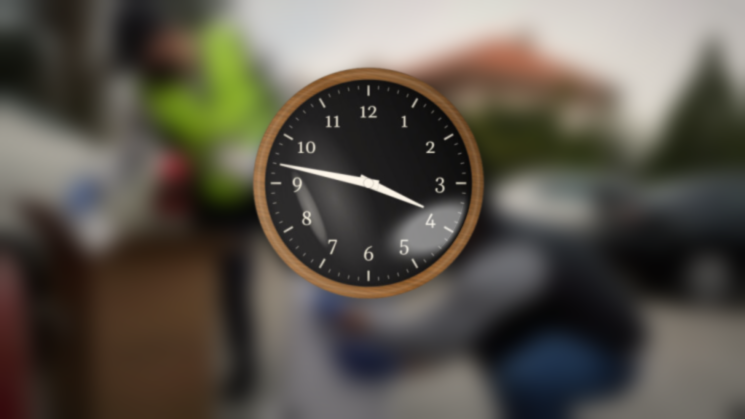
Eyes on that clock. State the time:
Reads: 3:47
